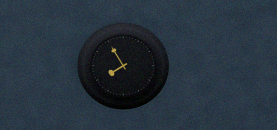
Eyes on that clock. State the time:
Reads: 7:55
